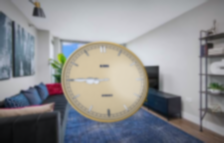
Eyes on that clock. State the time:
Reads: 8:45
